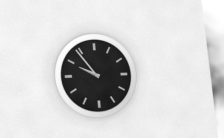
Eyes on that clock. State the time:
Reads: 9:54
